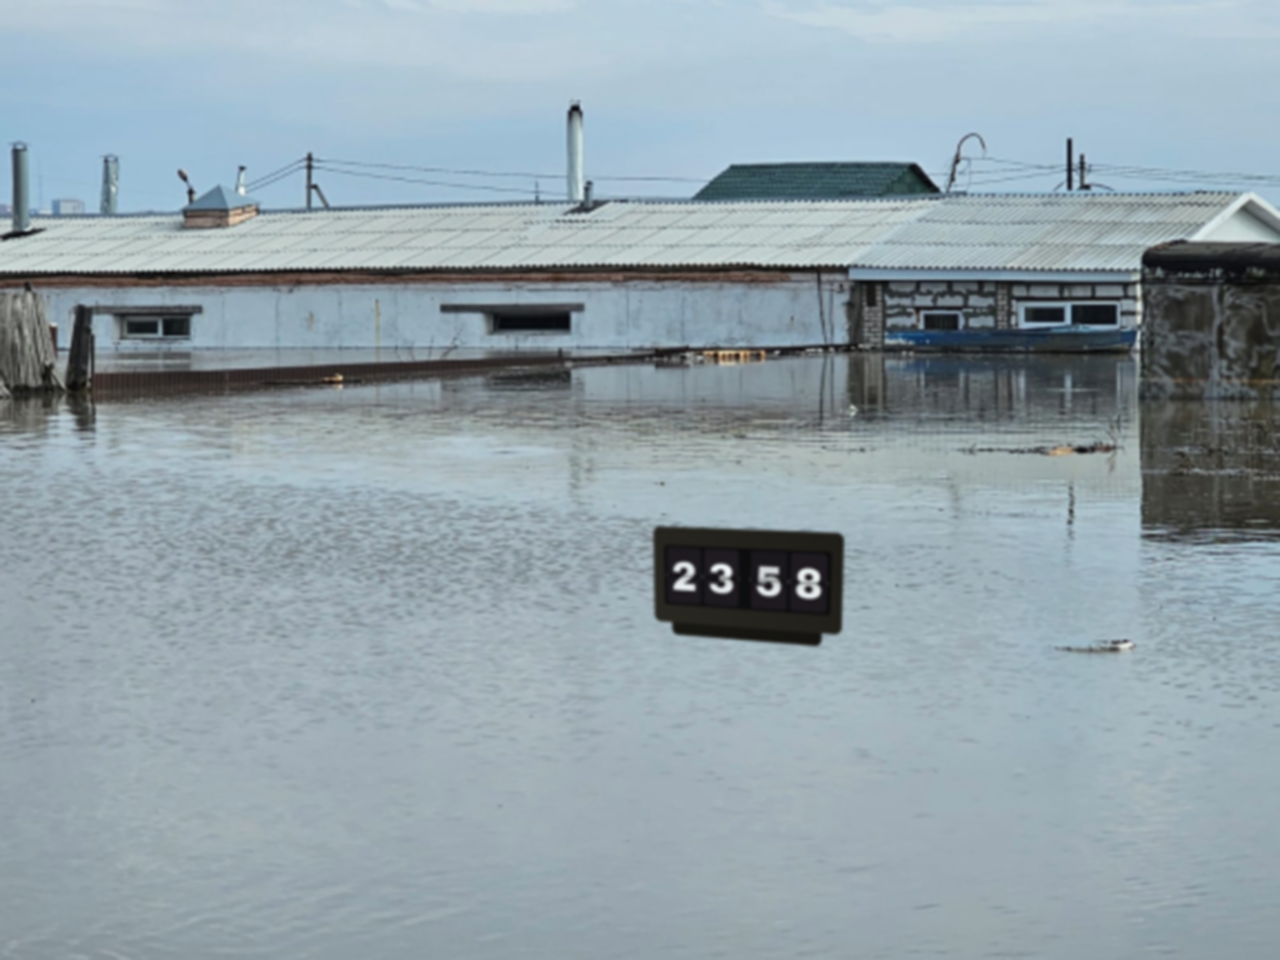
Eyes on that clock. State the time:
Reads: 23:58
